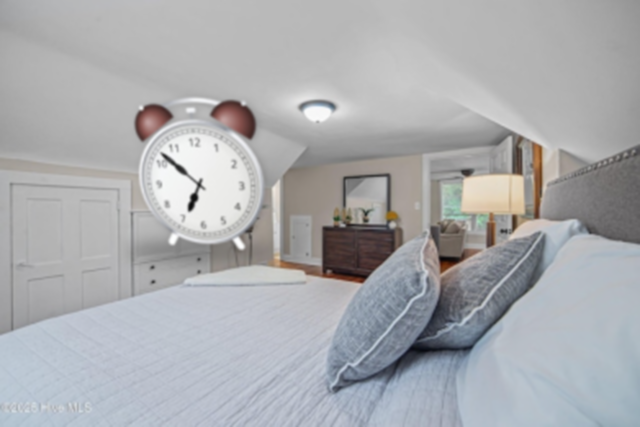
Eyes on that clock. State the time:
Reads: 6:52
